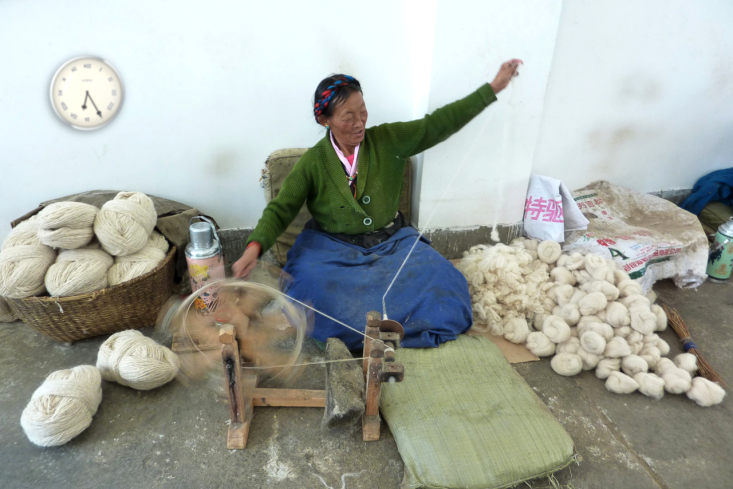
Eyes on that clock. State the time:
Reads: 6:25
